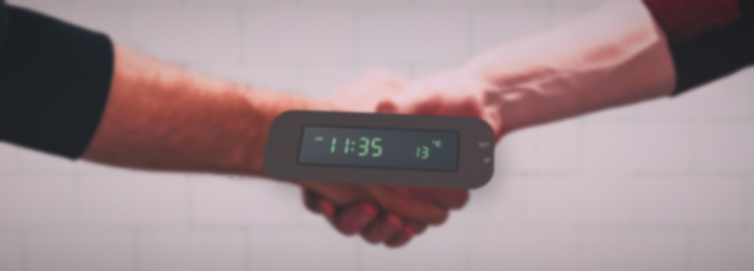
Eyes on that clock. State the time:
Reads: 11:35
